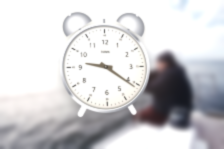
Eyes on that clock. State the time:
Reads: 9:21
